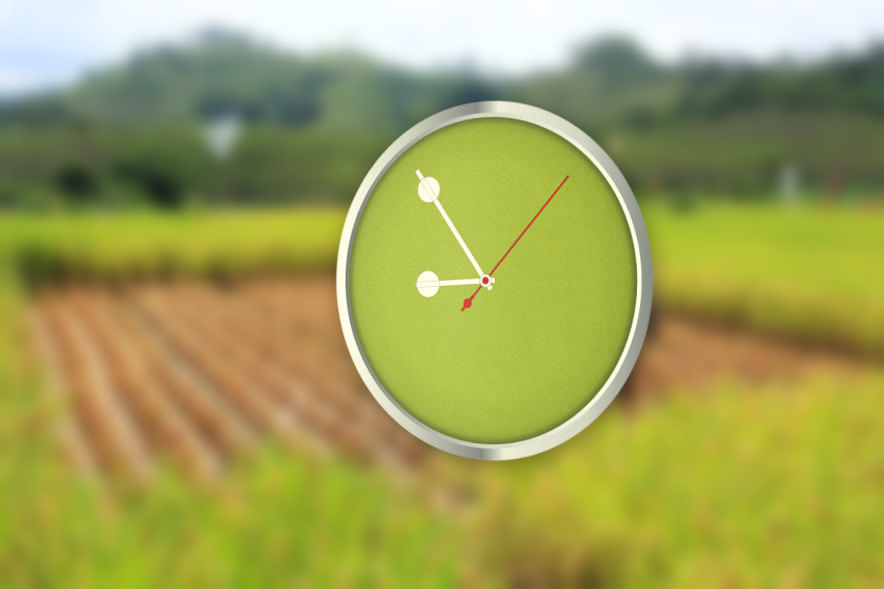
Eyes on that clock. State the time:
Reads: 8:54:07
